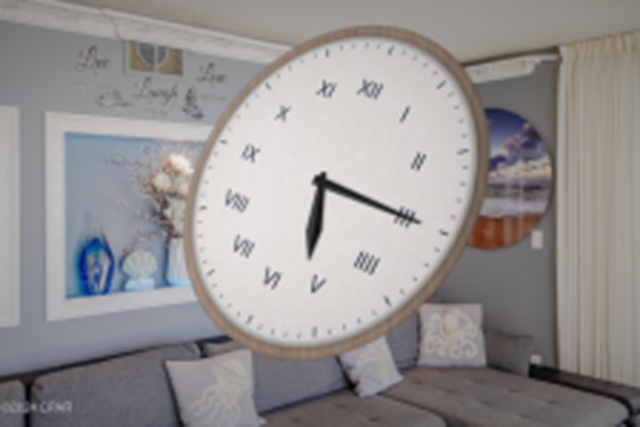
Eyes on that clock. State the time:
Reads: 5:15
